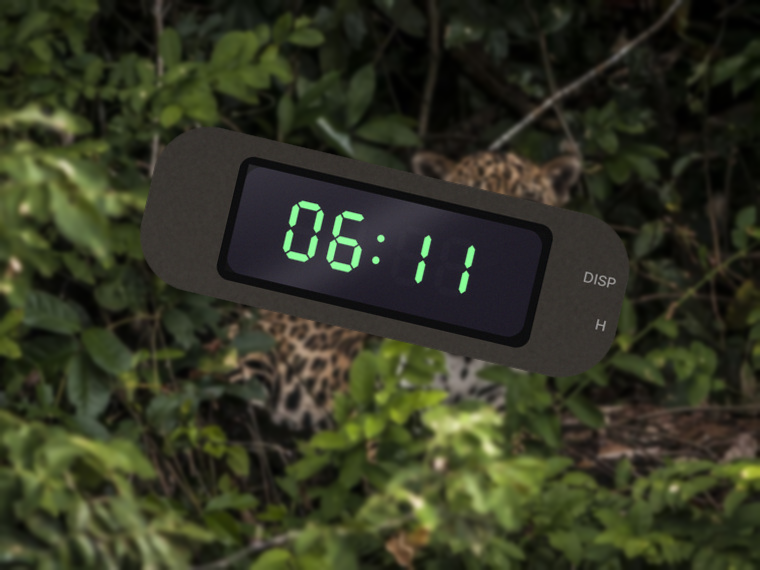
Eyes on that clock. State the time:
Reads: 6:11
